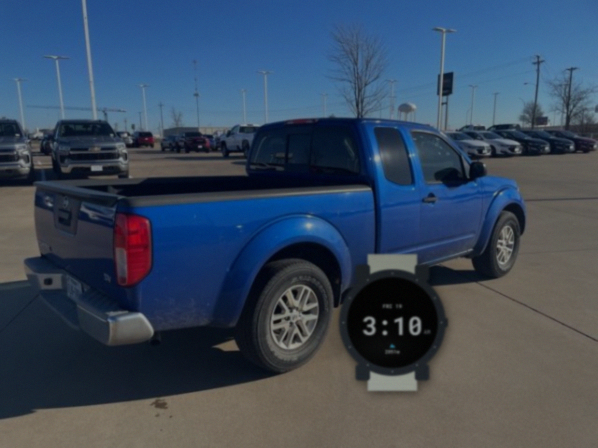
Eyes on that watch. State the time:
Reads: 3:10
